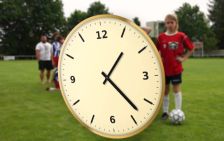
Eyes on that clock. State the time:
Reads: 1:23
